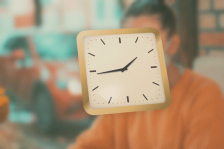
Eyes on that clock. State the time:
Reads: 1:44
